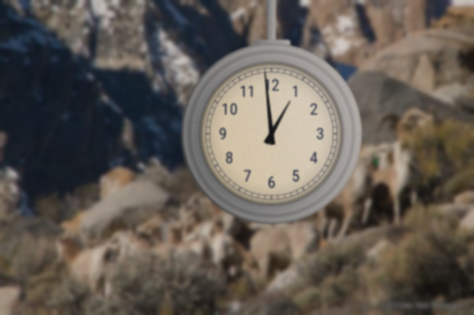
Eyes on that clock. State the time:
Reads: 12:59
